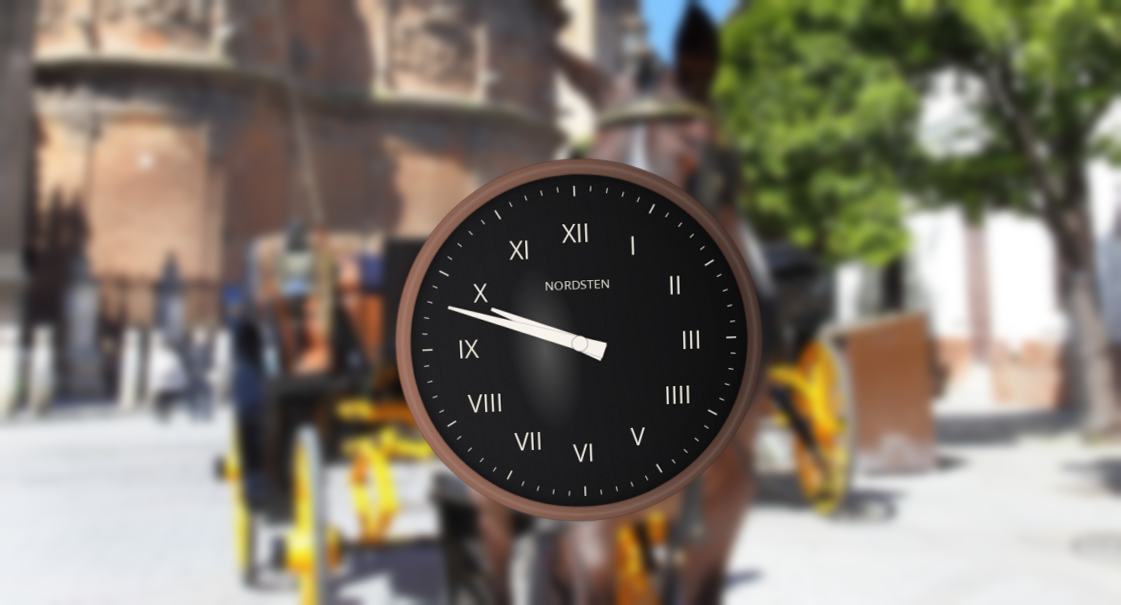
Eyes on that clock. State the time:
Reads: 9:48
